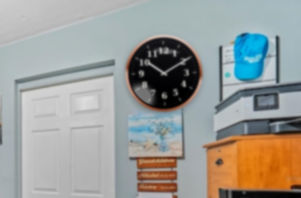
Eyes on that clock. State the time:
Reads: 10:10
